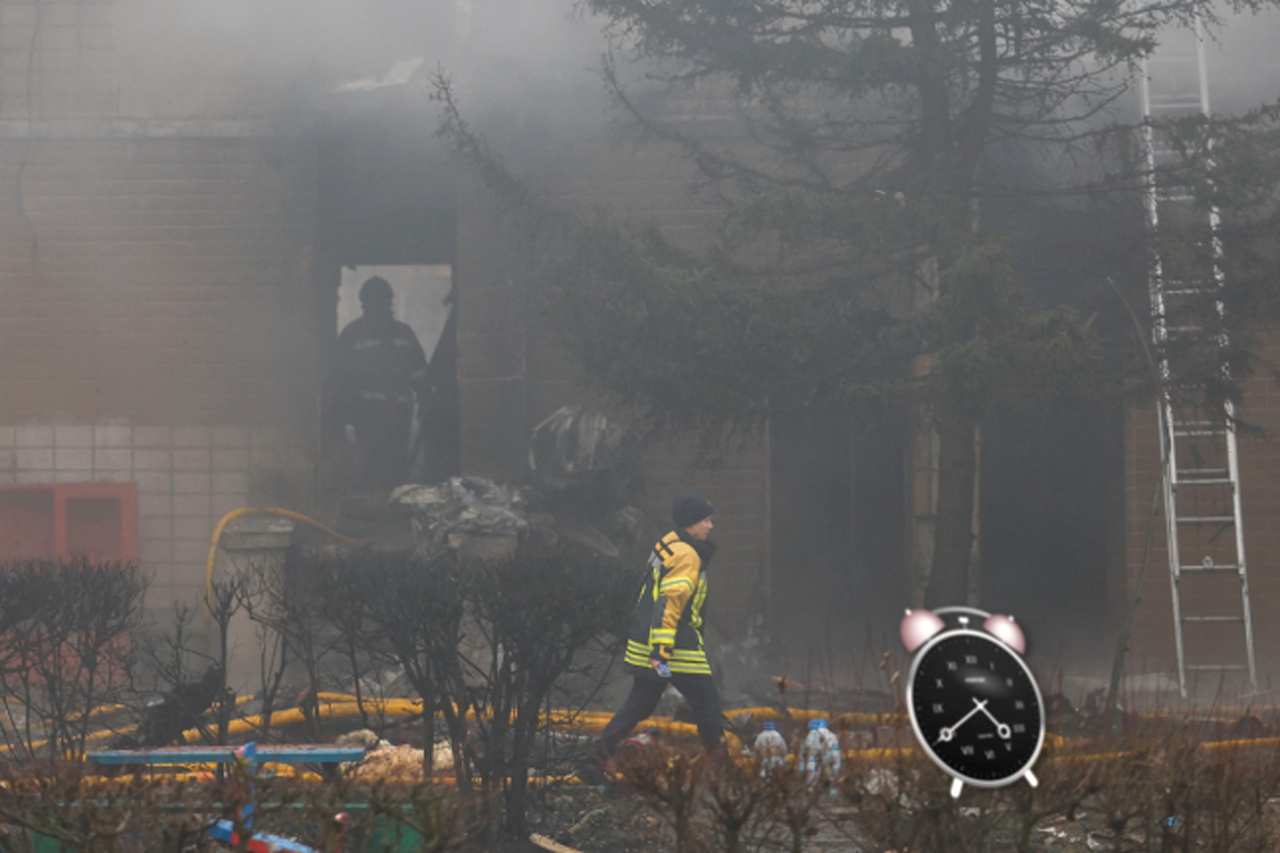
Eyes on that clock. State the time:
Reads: 4:40
